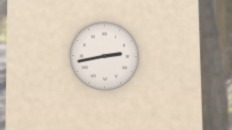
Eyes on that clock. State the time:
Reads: 2:43
